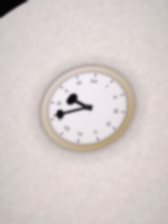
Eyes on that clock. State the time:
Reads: 9:41
